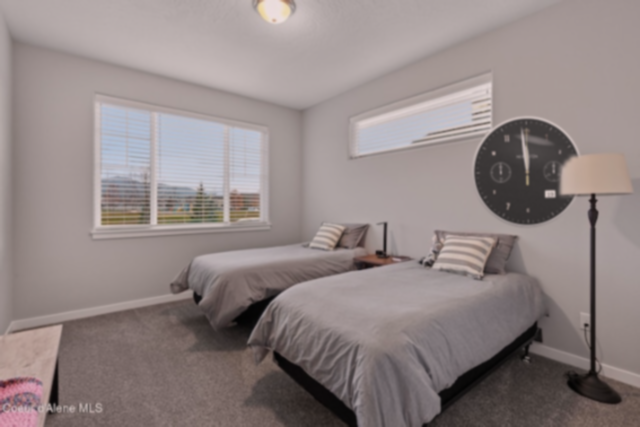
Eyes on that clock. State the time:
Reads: 11:59
